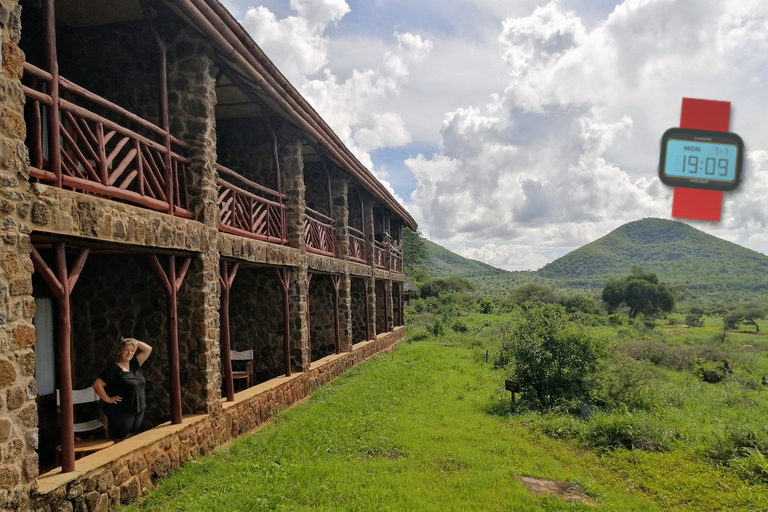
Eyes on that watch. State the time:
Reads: 19:09
